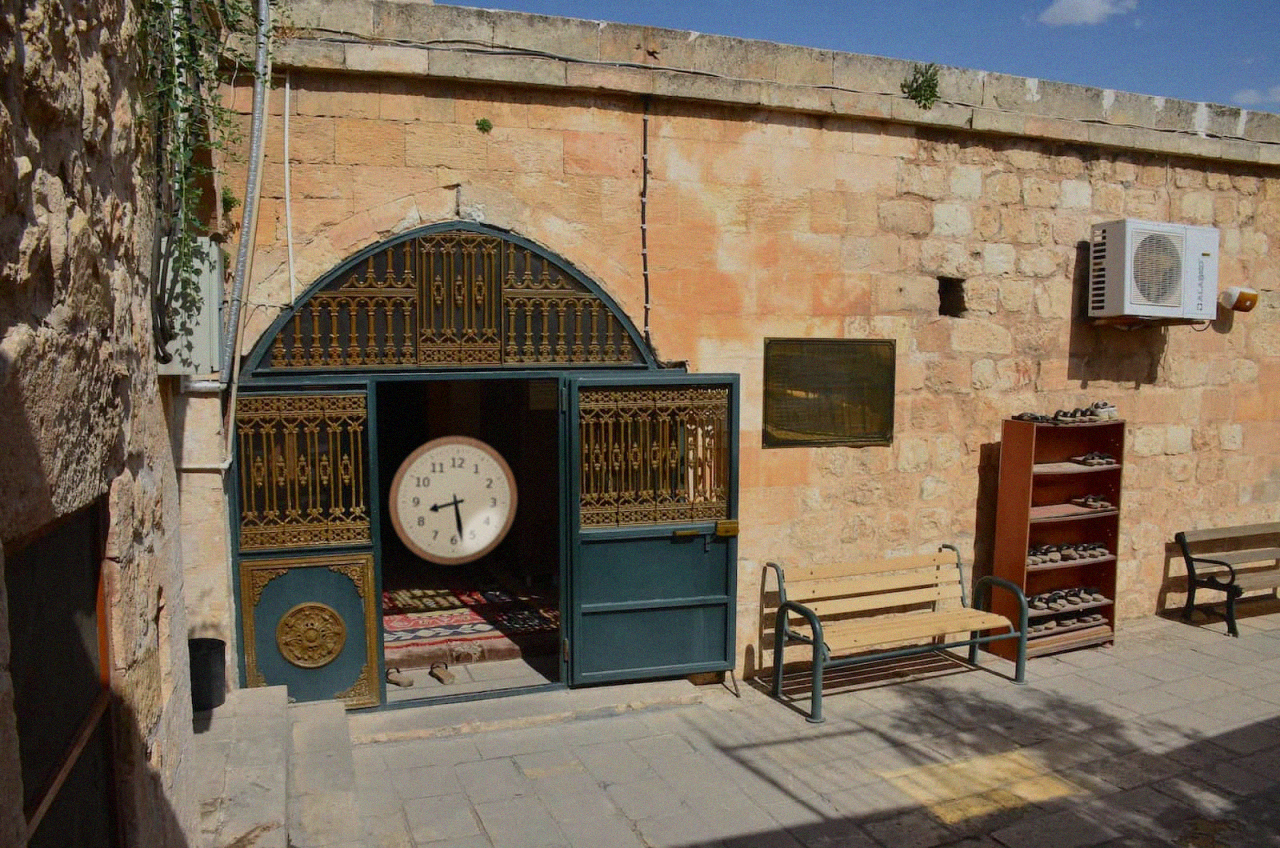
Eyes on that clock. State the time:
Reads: 8:28
